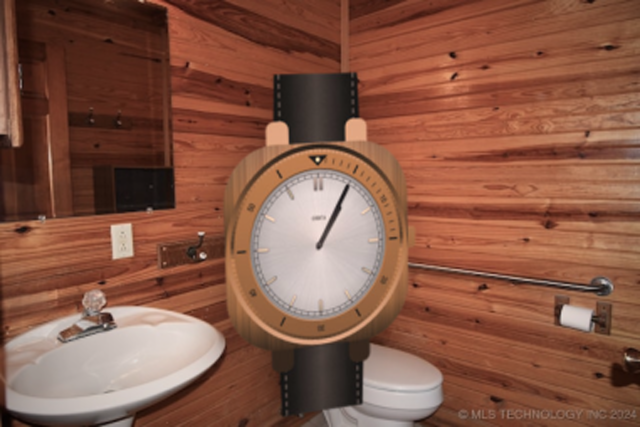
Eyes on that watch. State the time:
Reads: 1:05
